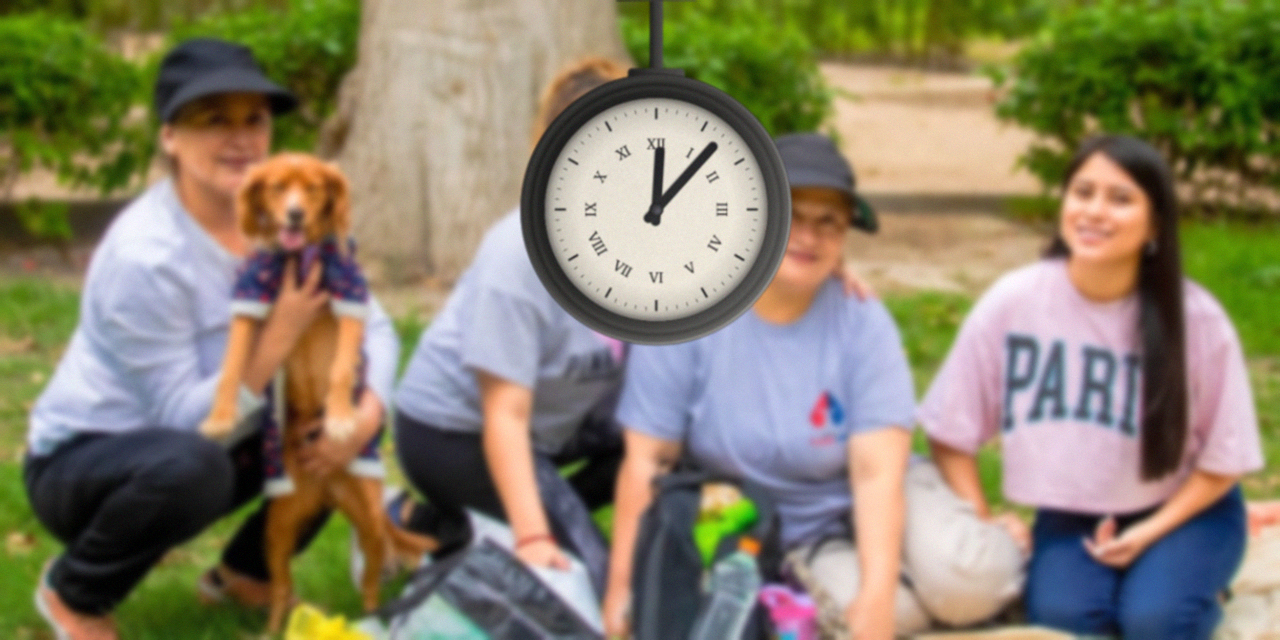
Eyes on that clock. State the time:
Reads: 12:07
